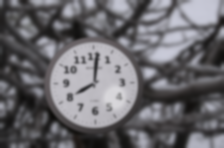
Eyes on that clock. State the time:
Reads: 8:01
